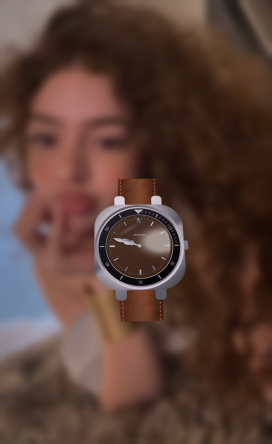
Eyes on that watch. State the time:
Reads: 9:48
